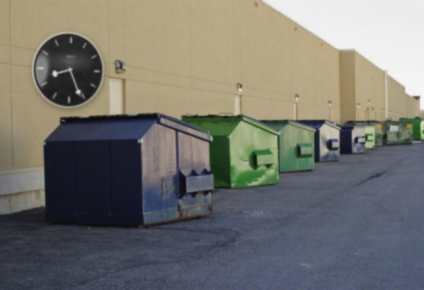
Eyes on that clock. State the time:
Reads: 8:26
